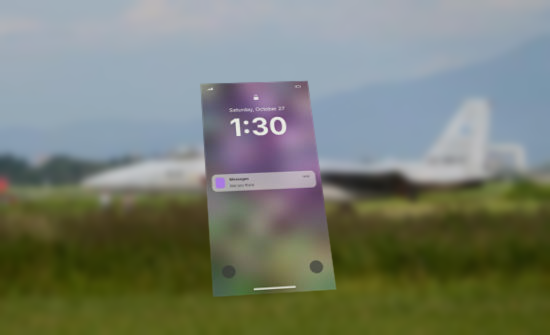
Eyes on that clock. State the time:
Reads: 1:30
